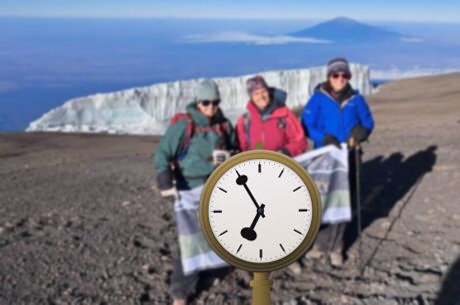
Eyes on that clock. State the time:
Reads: 6:55
